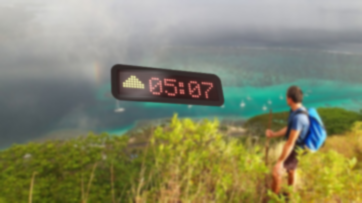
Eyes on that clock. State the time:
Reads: 5:07
